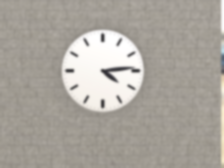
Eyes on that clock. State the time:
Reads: 4:14
